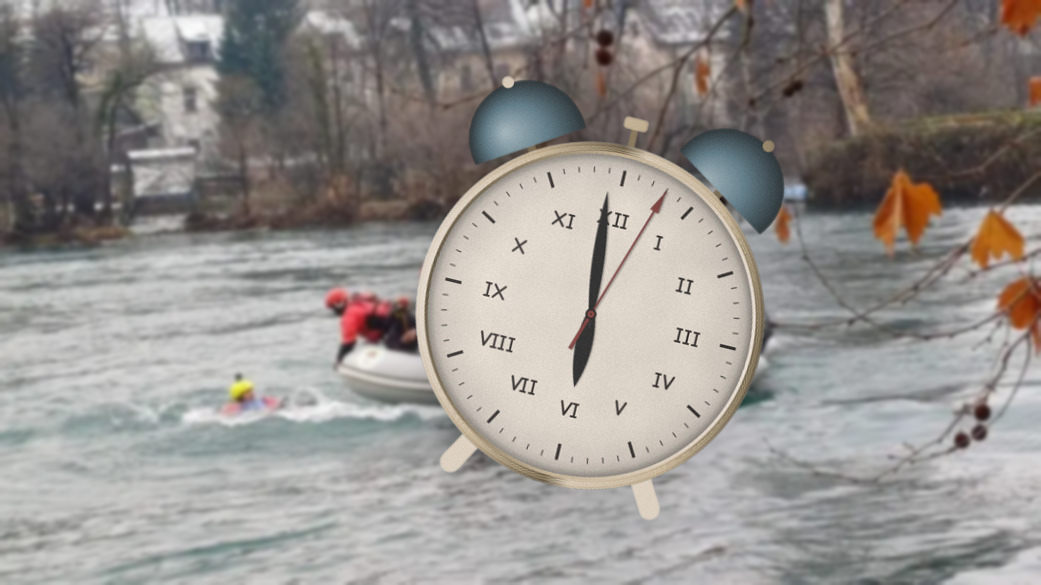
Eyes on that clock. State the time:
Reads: 5:59:03
